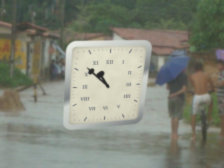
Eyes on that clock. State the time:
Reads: 10:52
